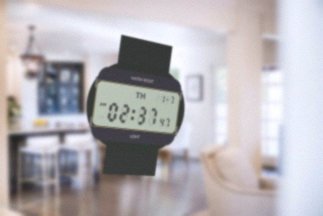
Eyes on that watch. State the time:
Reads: 2:37
